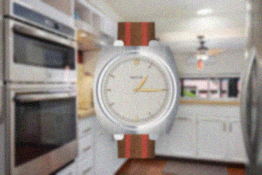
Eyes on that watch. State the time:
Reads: 1:15
